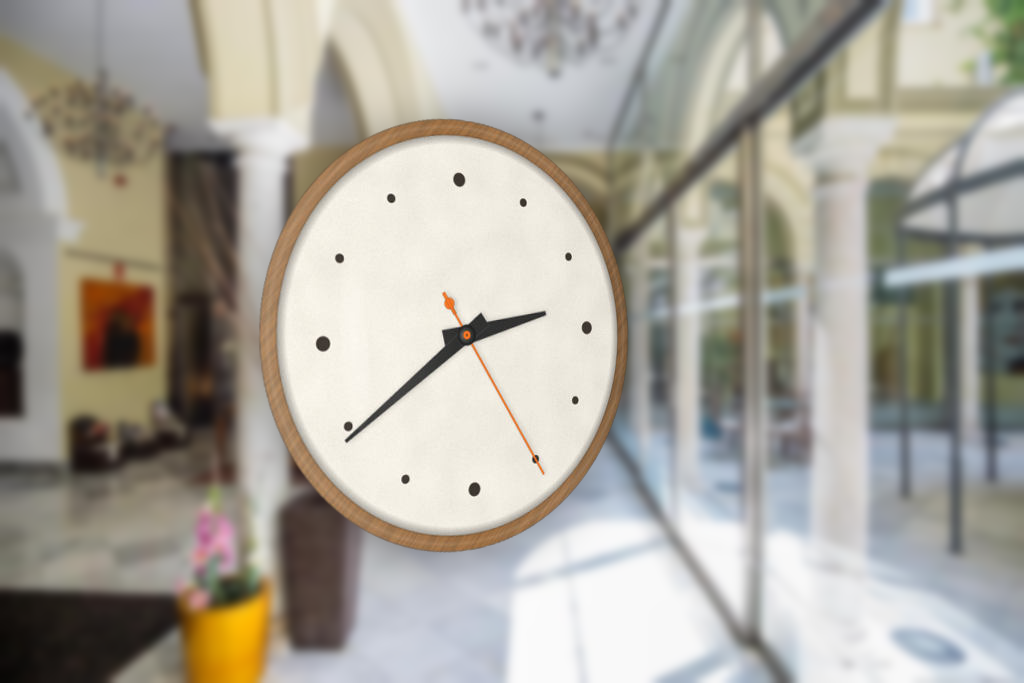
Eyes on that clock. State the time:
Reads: 2:39:25
